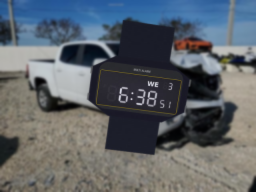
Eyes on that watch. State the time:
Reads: 6:38
